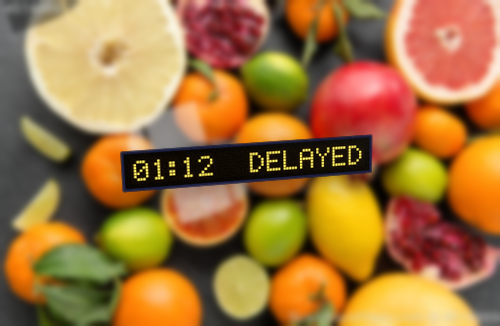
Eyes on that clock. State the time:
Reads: 1:12
